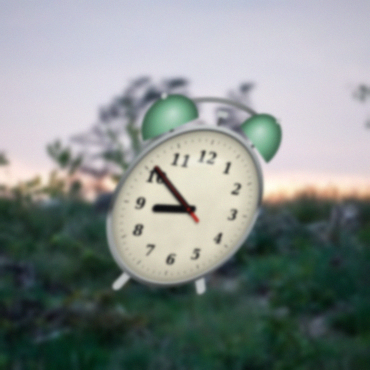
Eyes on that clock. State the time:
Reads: 8:50:51
